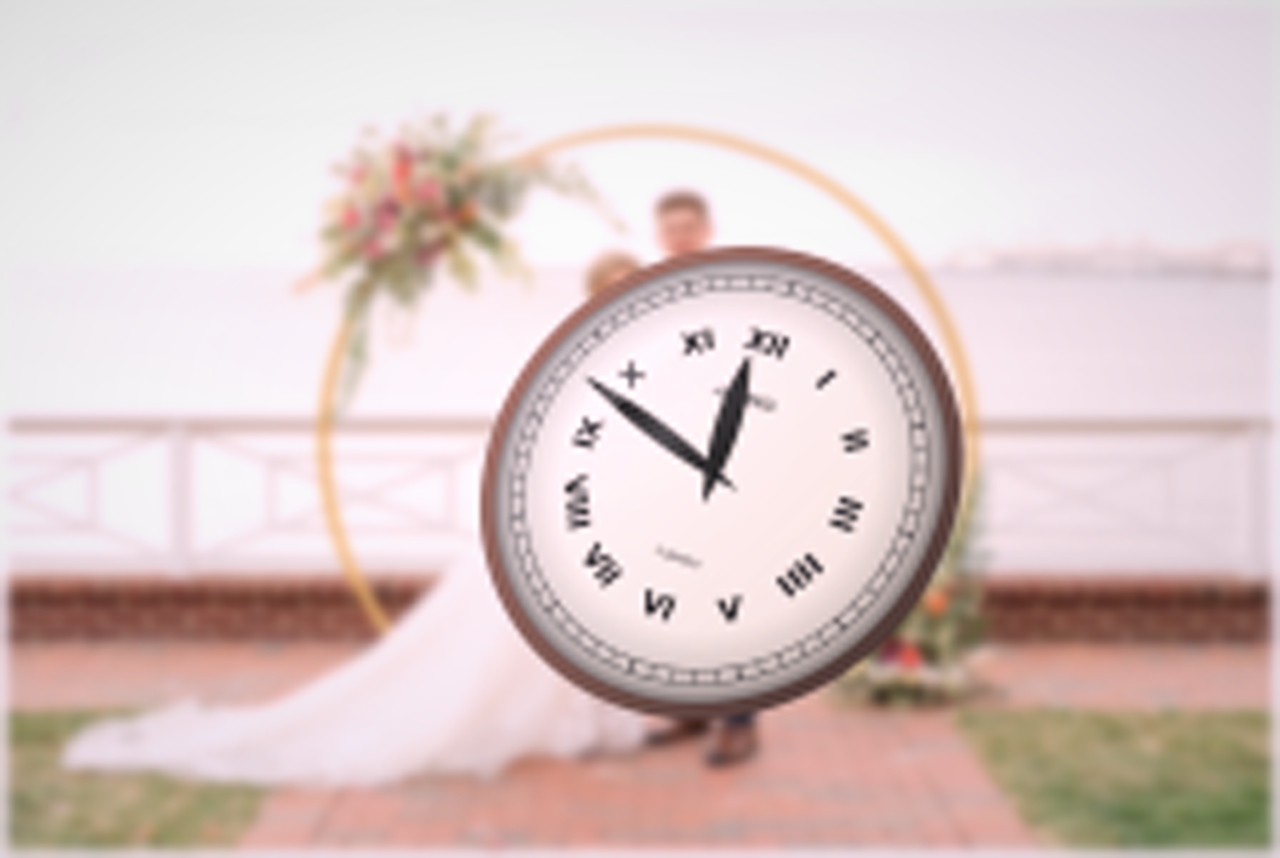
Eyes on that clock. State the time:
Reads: 11:48
